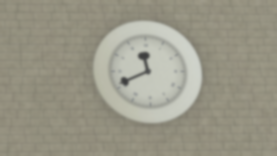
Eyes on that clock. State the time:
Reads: 11:41
